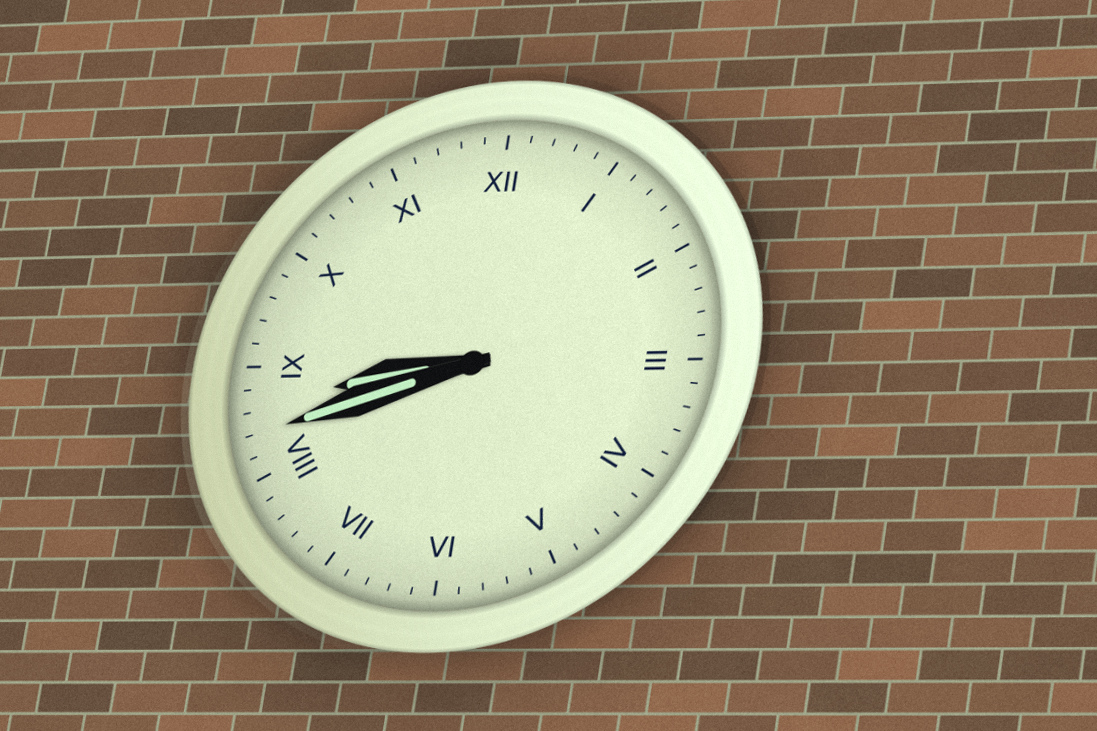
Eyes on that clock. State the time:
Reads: 8:42
